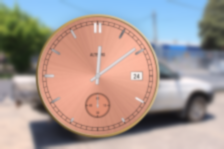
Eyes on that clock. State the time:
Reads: 12:09
